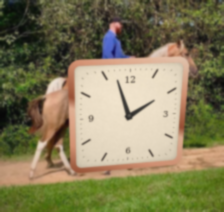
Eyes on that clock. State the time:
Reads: 1:57
